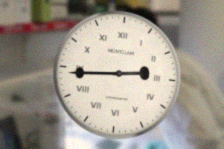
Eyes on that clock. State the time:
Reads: 2:44
